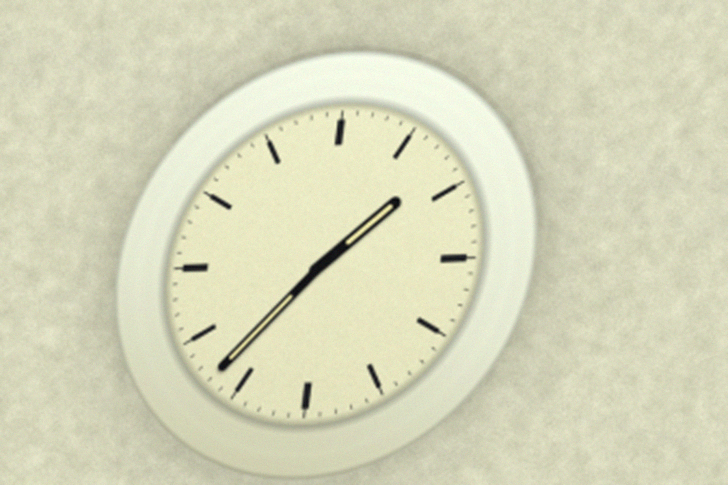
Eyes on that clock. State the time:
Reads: 1:37
